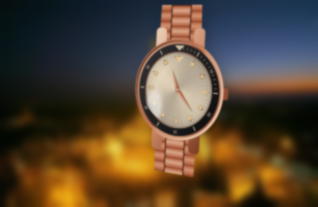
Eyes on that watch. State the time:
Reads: 11:23
